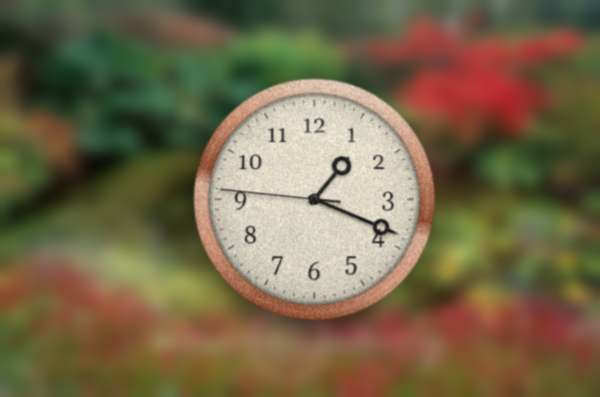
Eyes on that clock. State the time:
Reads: 1:18:46
